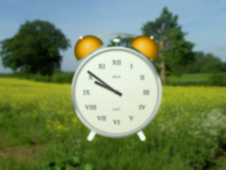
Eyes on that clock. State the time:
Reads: 9:51
